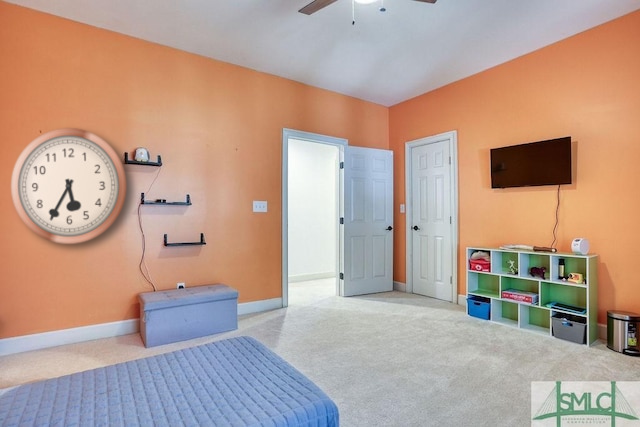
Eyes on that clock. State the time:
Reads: 5:35
